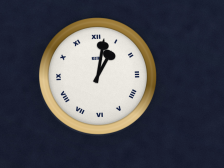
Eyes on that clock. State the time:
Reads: 1:02
